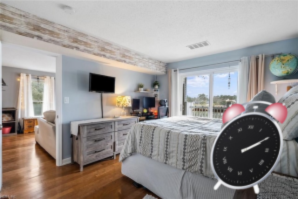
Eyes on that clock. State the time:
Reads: 2:10
